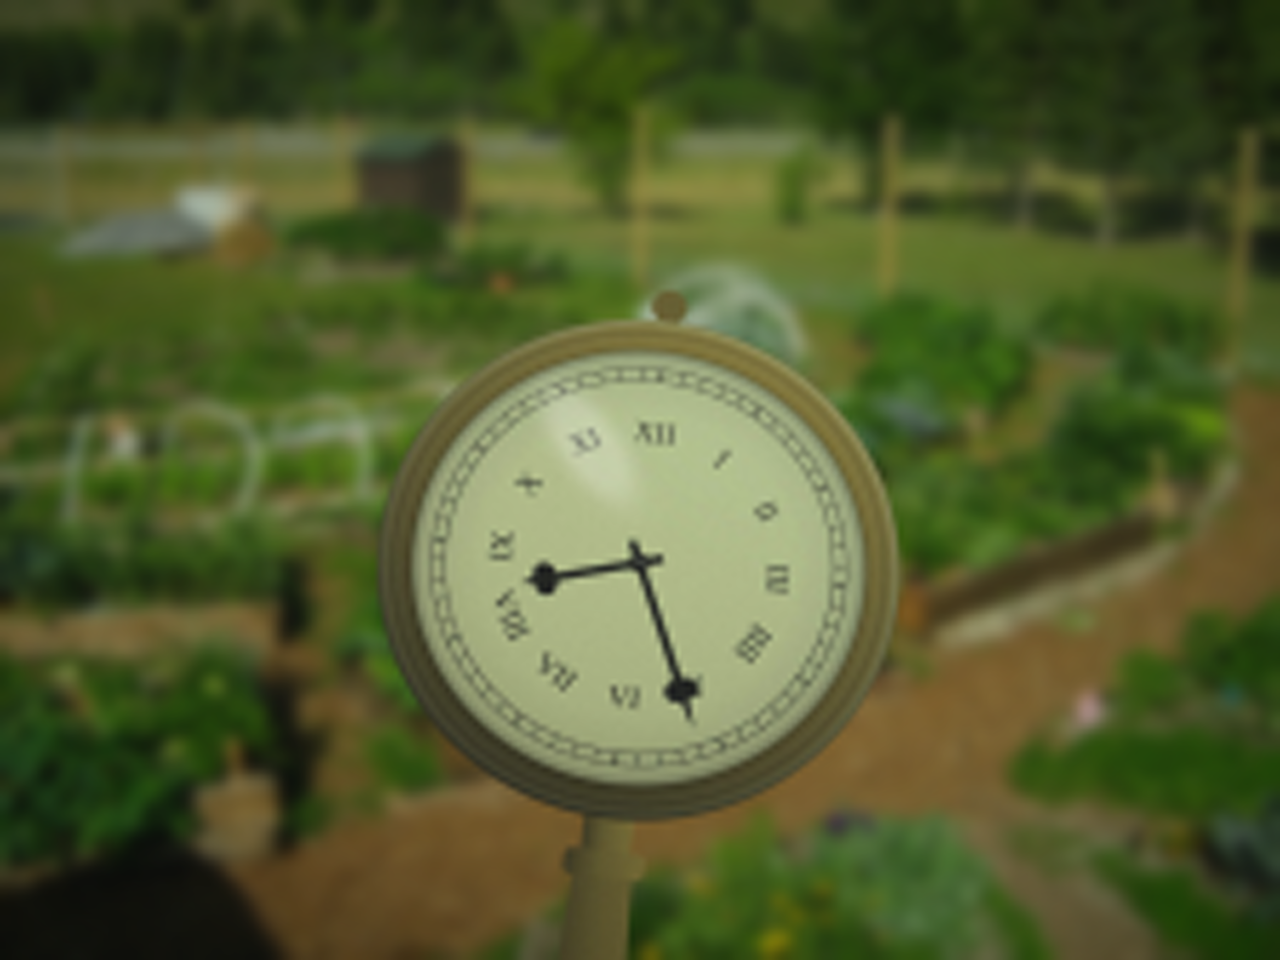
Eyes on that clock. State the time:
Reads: 8:26
